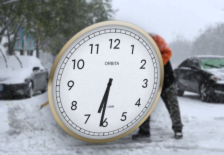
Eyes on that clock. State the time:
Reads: 6:31
